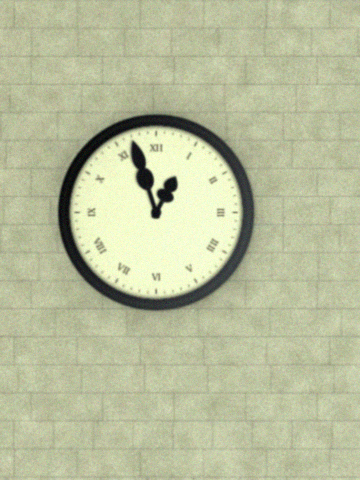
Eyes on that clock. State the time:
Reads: 12:57
